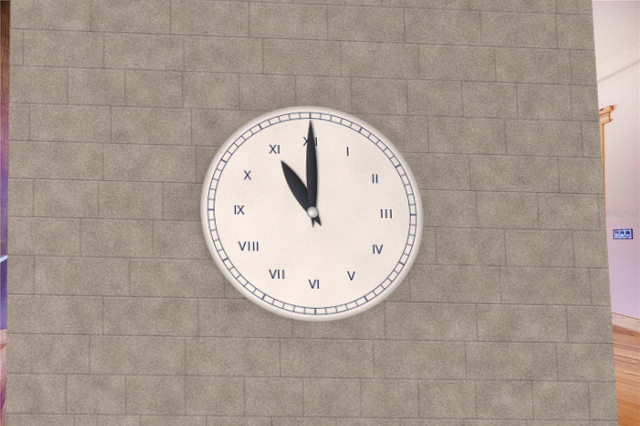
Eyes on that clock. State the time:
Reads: 11:00
